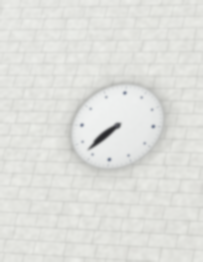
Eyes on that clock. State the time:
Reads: 7:37
